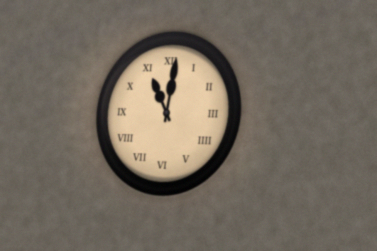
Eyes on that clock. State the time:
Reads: 11:01
